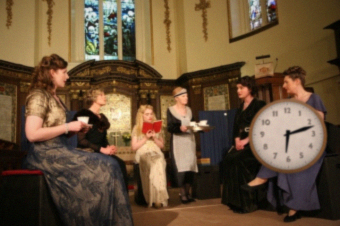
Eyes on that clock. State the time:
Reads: 6:12
